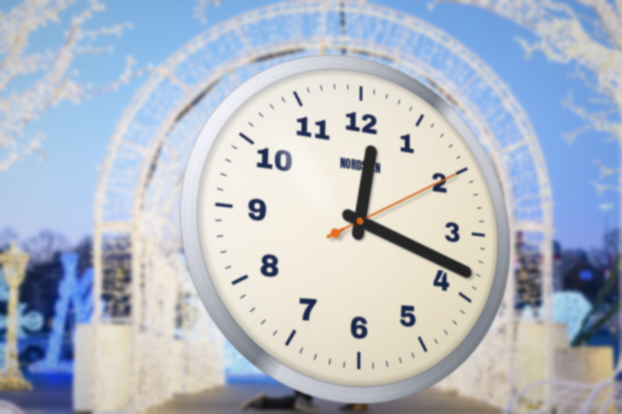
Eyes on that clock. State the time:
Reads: 12:18:10
